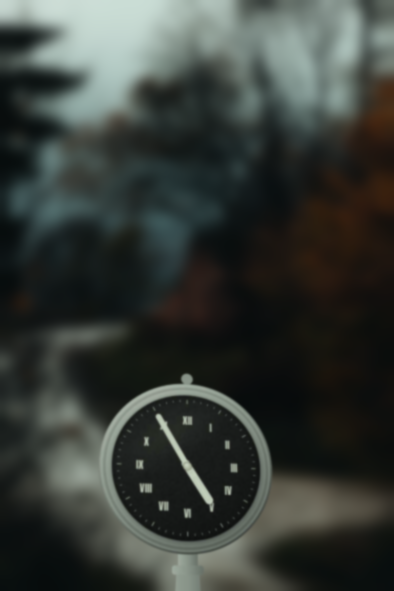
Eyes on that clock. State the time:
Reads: 4:55
